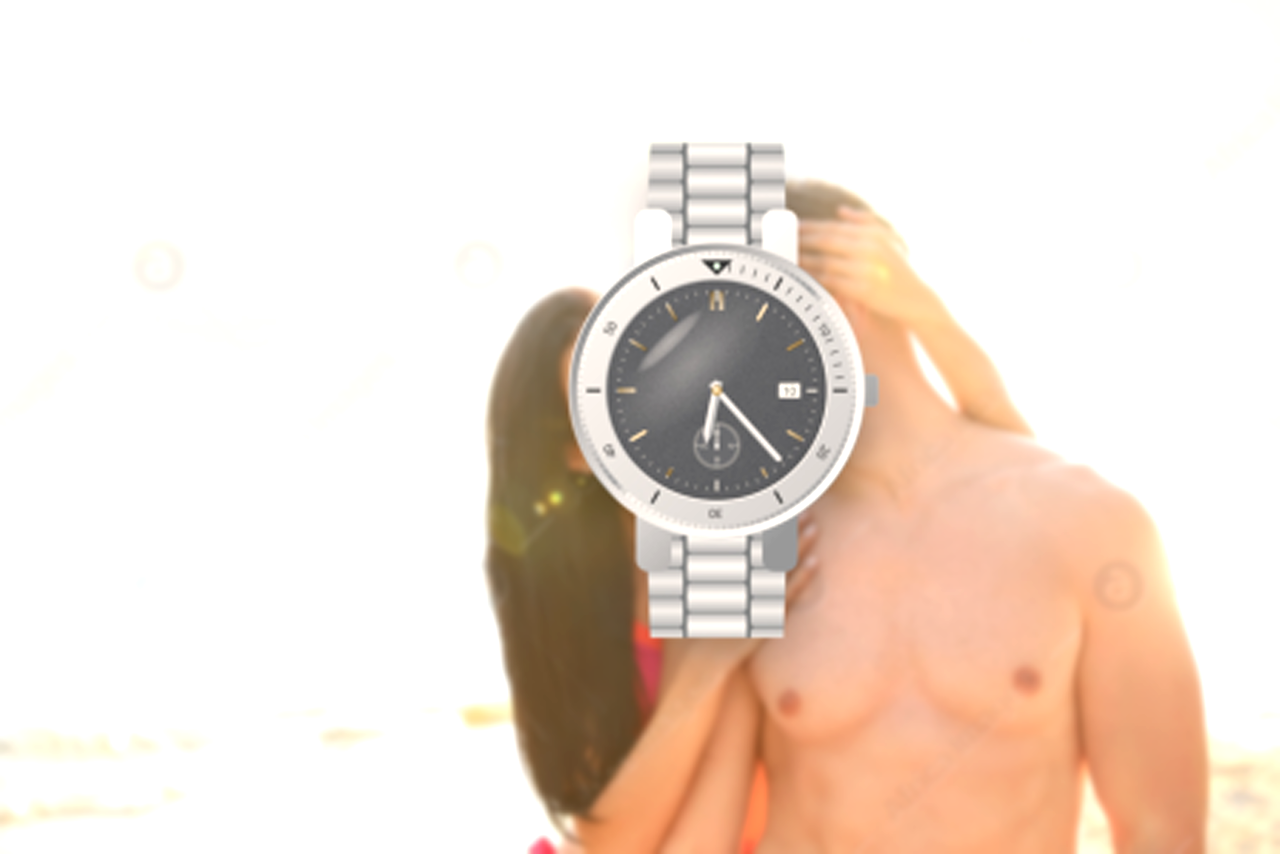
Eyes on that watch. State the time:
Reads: 6:23
